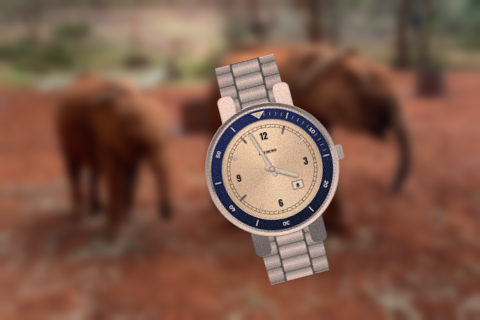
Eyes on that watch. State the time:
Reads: 3:57
